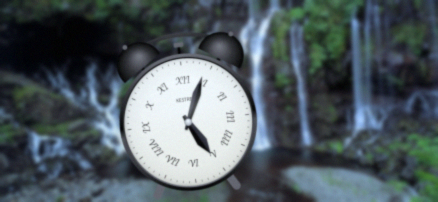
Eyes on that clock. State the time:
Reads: 5:04
